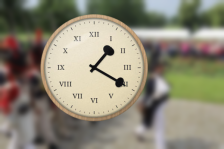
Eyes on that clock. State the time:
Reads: 1:20
